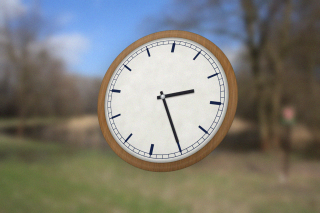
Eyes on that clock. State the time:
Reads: 2:25
